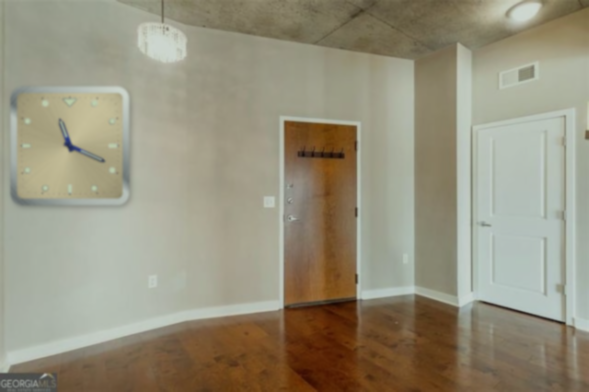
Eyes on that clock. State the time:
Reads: 11:19
